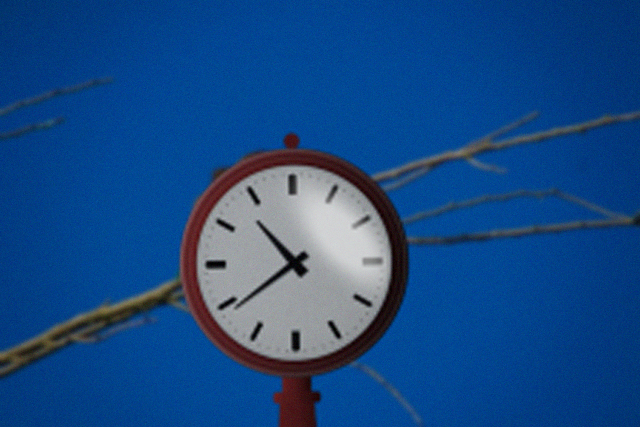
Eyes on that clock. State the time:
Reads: 10:39
